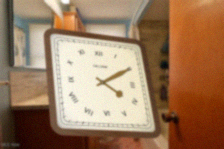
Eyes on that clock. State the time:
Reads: 4:10
